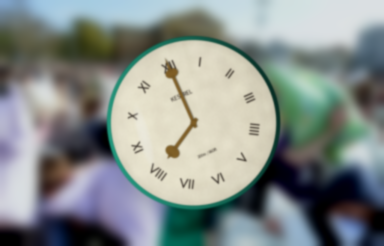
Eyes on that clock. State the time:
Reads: 8:00
